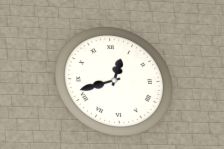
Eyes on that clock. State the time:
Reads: 12:42
